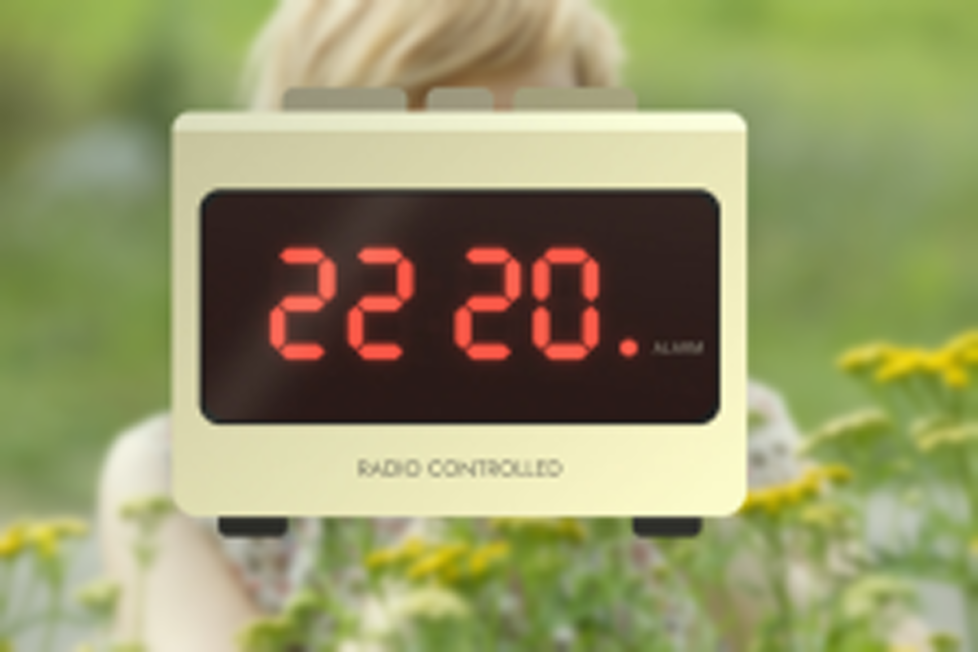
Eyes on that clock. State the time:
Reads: 22:20
